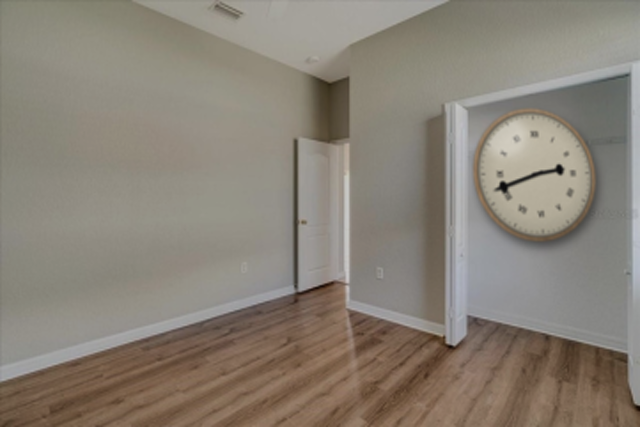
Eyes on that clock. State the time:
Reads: 2:42
